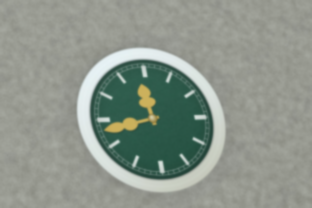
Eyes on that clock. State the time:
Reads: 11:43
